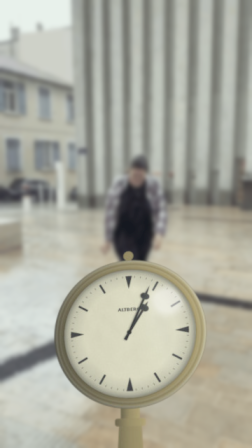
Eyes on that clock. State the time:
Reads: 1:04
